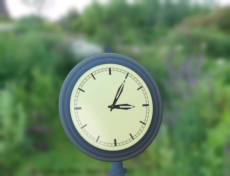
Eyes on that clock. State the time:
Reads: 3:05
